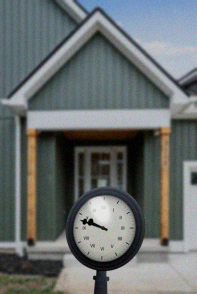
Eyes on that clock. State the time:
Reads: 9:48
